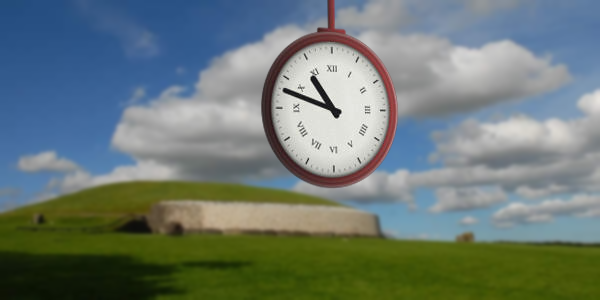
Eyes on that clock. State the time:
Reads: 10:48
